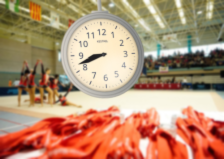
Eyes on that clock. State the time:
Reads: 8:42
